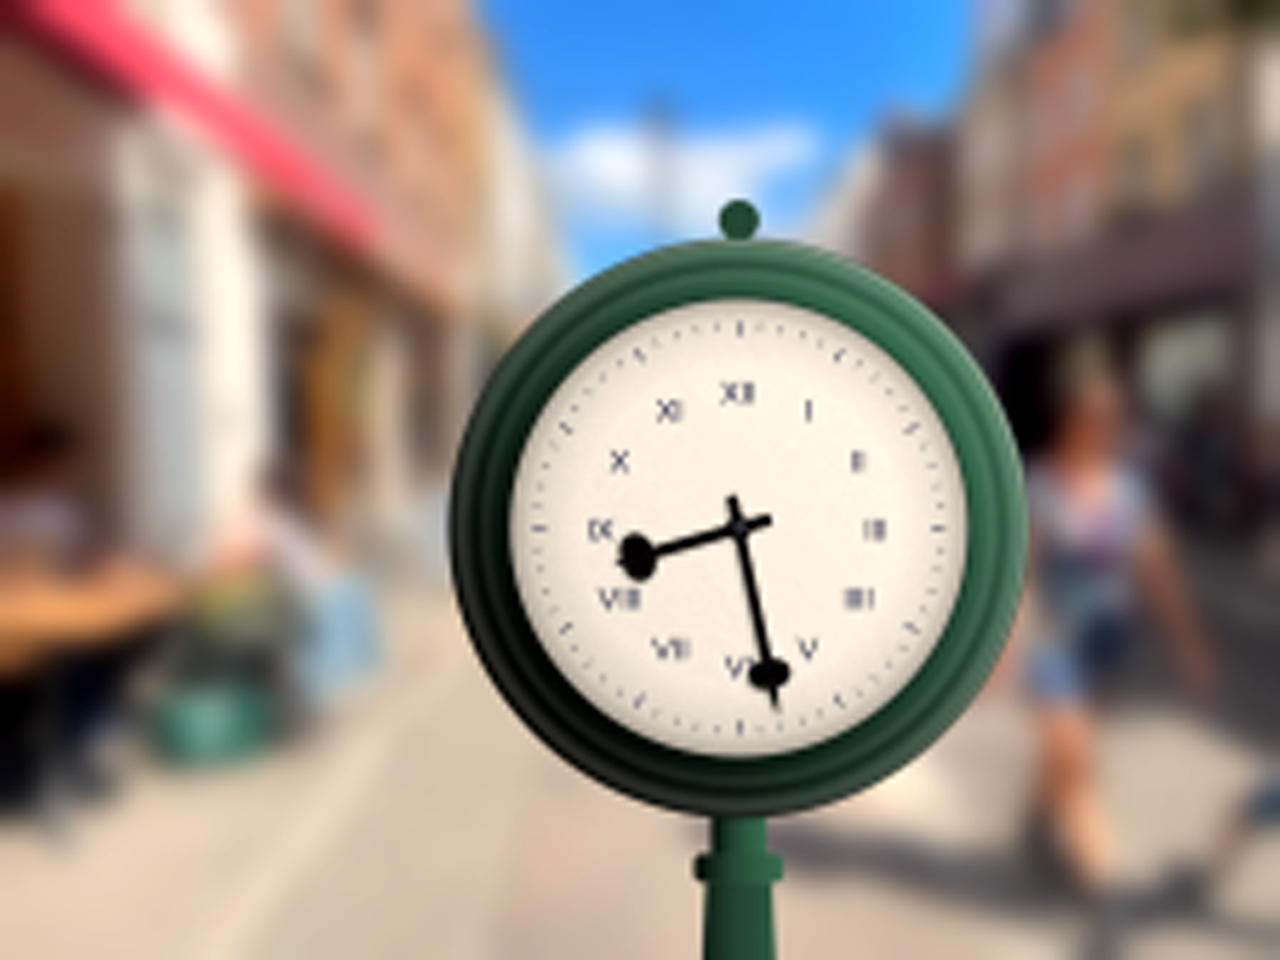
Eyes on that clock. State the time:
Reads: 8:28
